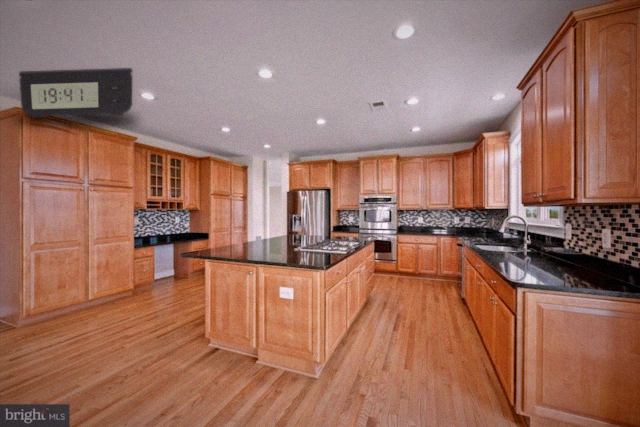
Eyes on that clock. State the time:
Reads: 19:41
